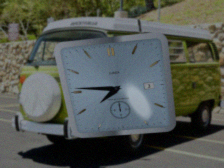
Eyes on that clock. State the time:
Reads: 7:46
